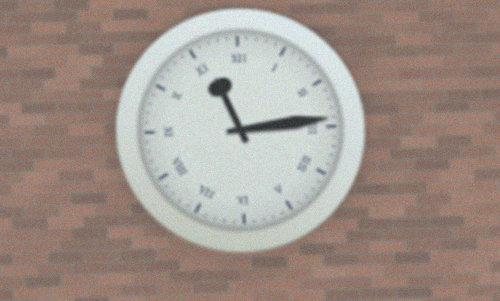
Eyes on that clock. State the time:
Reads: 11:14
